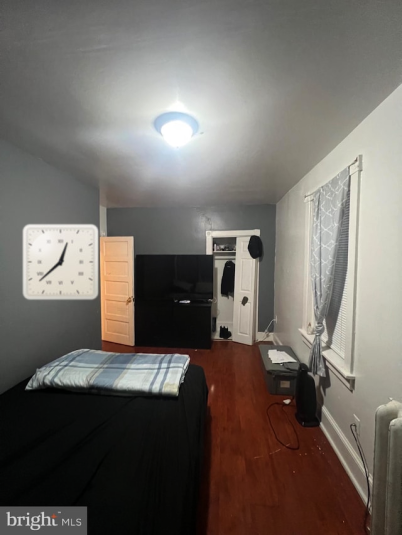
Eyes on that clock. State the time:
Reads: 12:38
